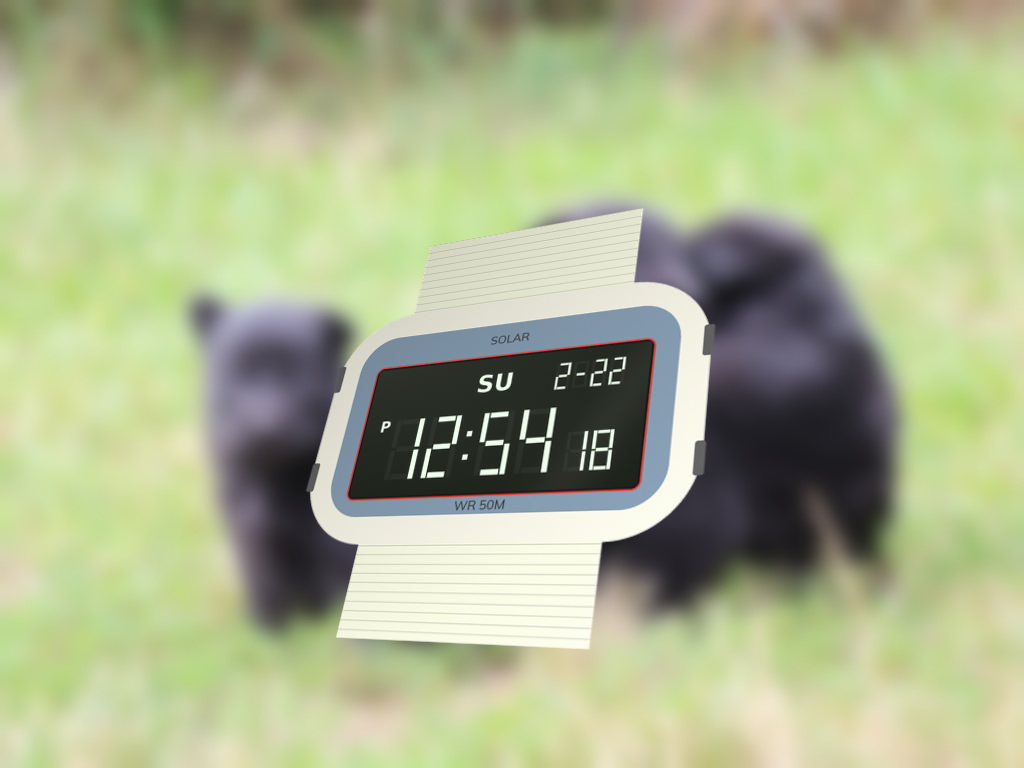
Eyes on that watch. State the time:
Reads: 12:54:18
